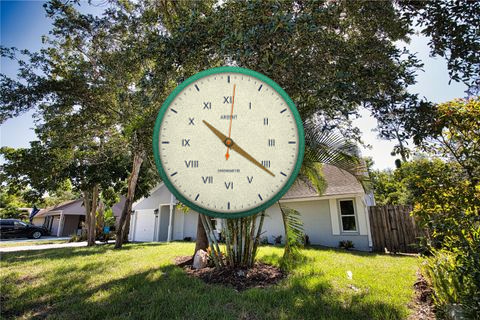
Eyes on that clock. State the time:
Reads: 10:21:01
